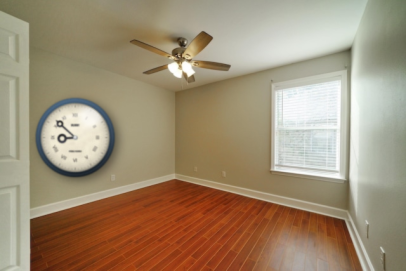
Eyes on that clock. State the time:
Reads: 8:52
